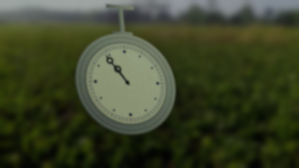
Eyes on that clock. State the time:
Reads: 10:54
